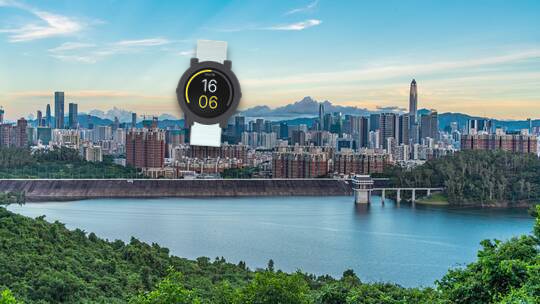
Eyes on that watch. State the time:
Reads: 16:06
